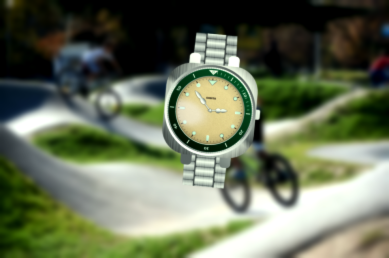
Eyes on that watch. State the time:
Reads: 2:53
